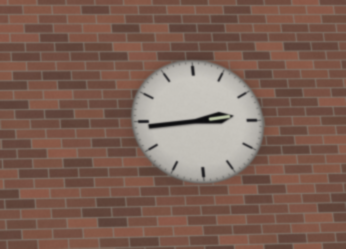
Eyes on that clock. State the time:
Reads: 2:44
